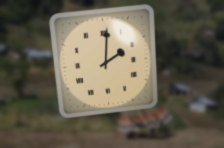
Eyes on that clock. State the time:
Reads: 2:01
